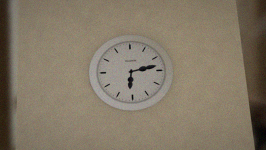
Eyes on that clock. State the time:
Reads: 6:13
